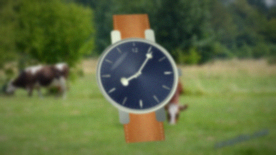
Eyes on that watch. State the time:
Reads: 8:06
